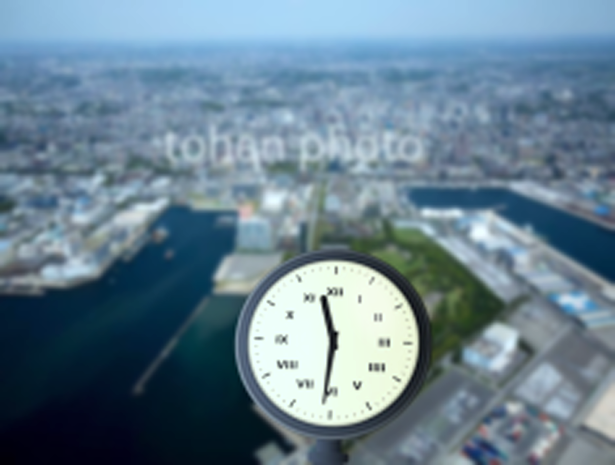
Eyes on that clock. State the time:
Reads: 11:31
